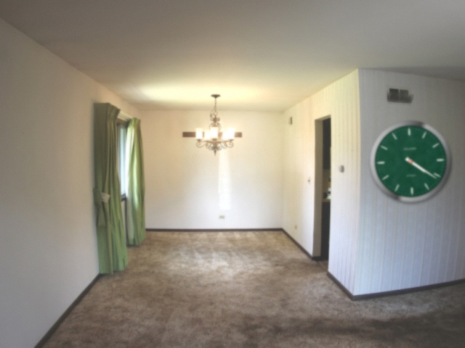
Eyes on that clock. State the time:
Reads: 4:21
